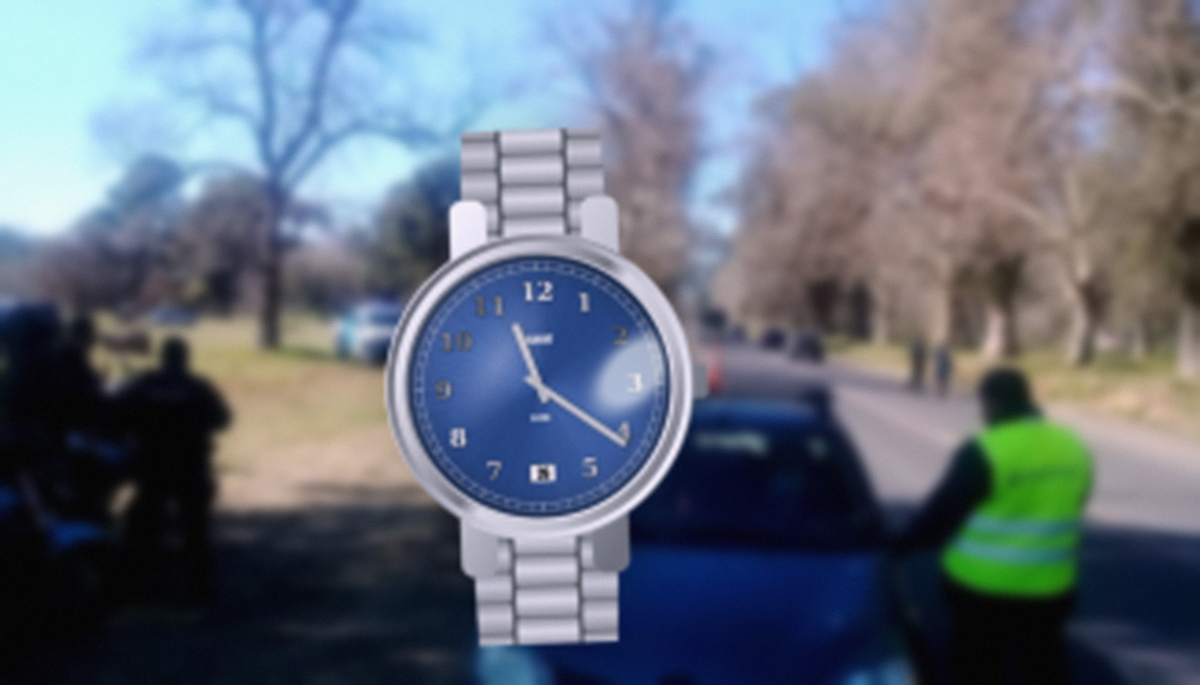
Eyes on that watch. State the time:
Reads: 11:21
